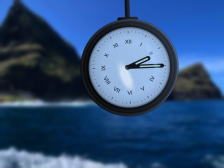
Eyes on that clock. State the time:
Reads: 2:15
